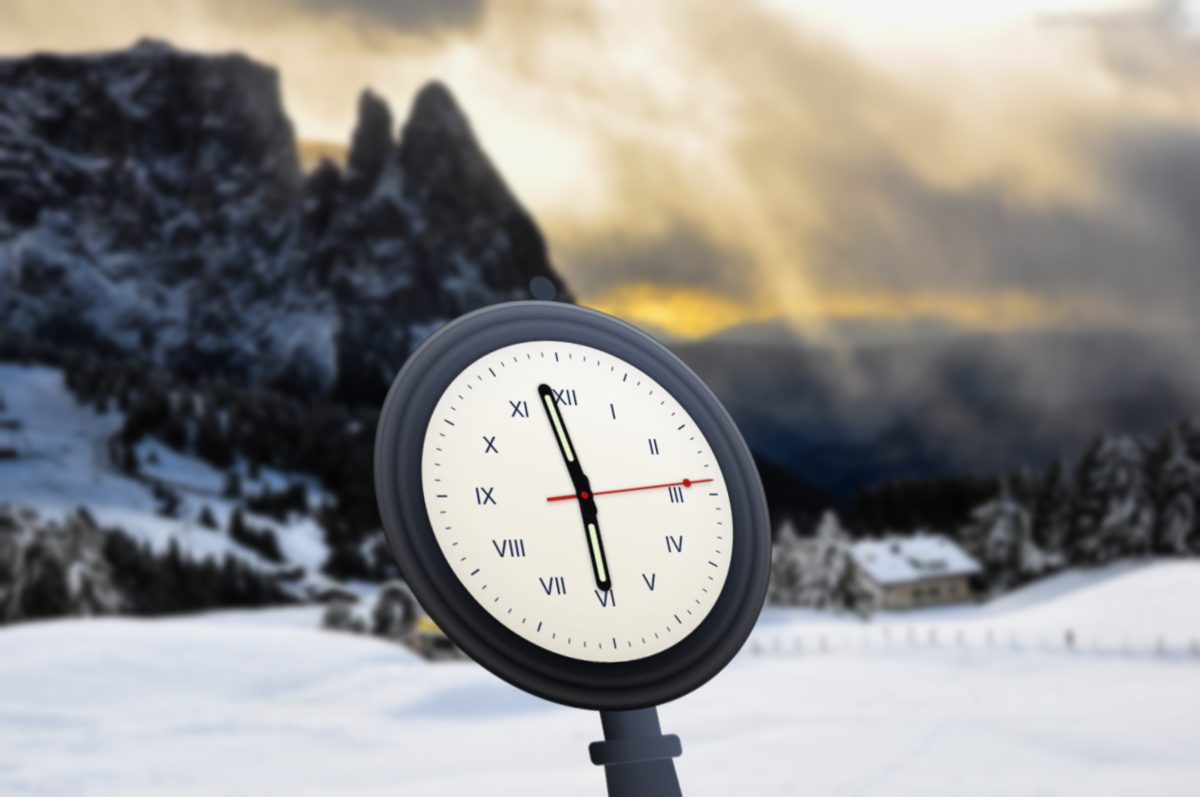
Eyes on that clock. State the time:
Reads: 5:58:14
